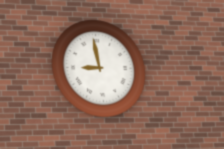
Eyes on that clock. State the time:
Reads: 8:59
